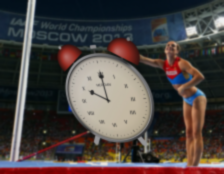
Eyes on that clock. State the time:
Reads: 10:00
